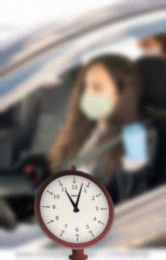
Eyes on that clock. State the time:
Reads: 11:03
